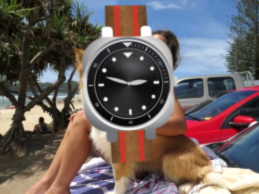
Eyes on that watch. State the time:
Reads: 2:48
